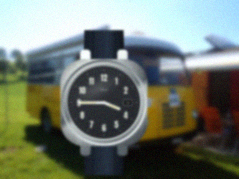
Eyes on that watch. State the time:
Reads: 3:45
